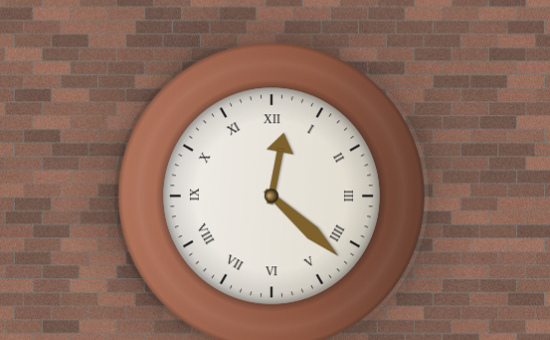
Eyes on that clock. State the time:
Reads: 12:22
